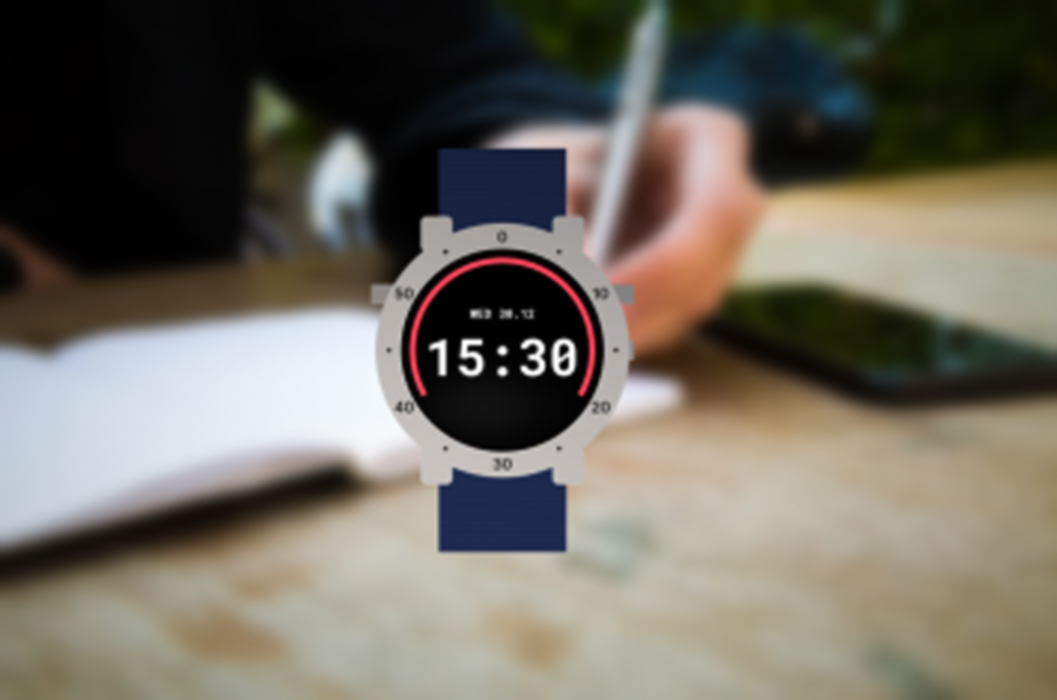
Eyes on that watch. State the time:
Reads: 15:30
